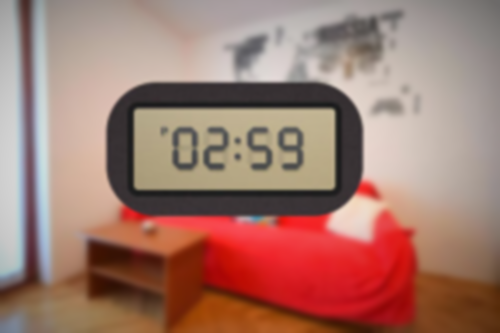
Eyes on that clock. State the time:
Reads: 2:59
